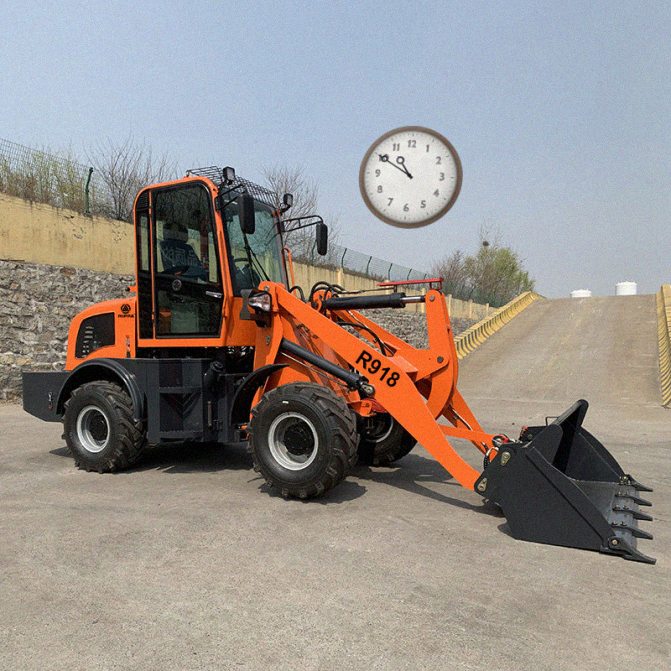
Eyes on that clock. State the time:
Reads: 10:50
